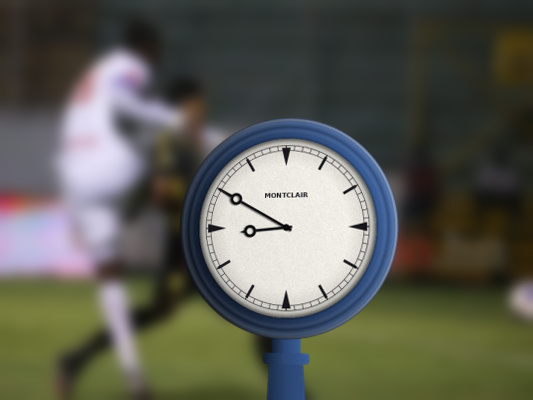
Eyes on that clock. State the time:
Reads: 8:50
